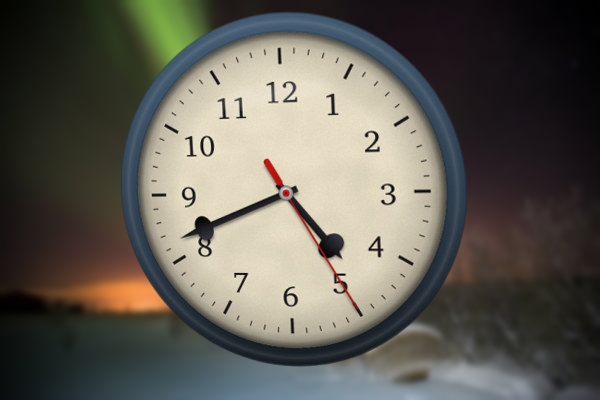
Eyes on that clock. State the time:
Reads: 4:41:25
